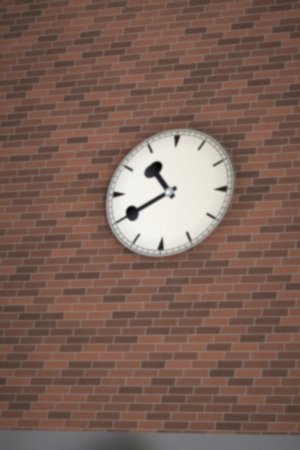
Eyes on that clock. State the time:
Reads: 10:40
